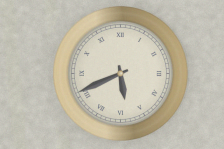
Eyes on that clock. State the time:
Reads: 5:41
